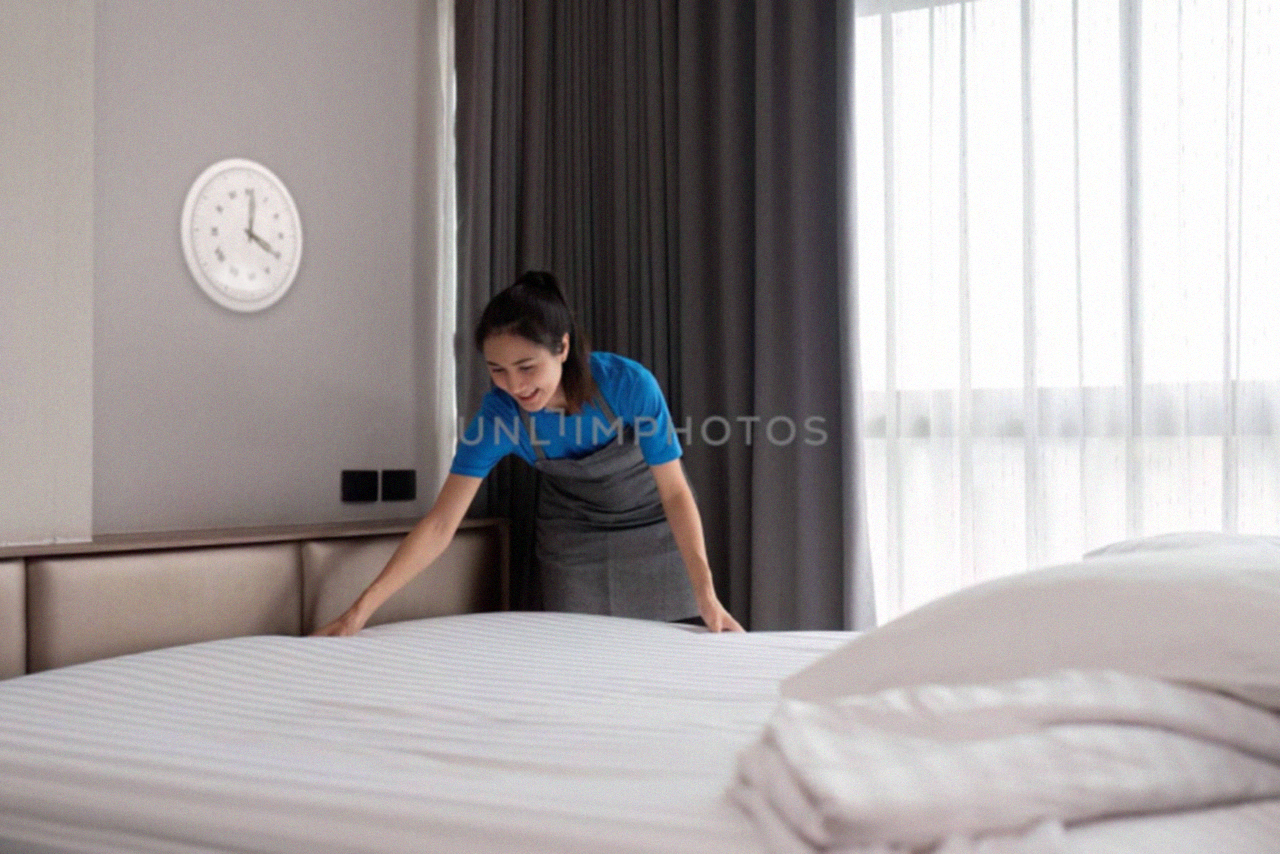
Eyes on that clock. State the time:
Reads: 4:01
